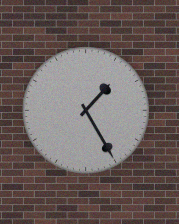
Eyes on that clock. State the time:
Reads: 1:25
